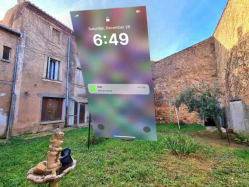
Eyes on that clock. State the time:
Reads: 6:49
